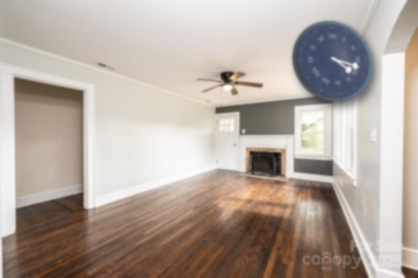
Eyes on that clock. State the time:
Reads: 4:18
